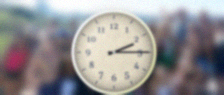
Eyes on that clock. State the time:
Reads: 2:15
